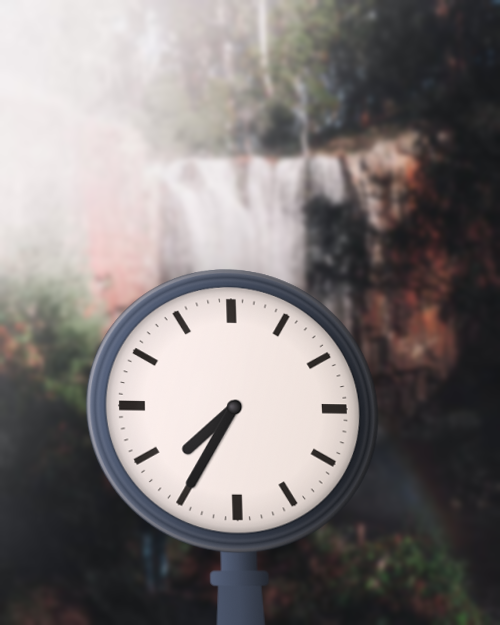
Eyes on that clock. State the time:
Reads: 7:35
